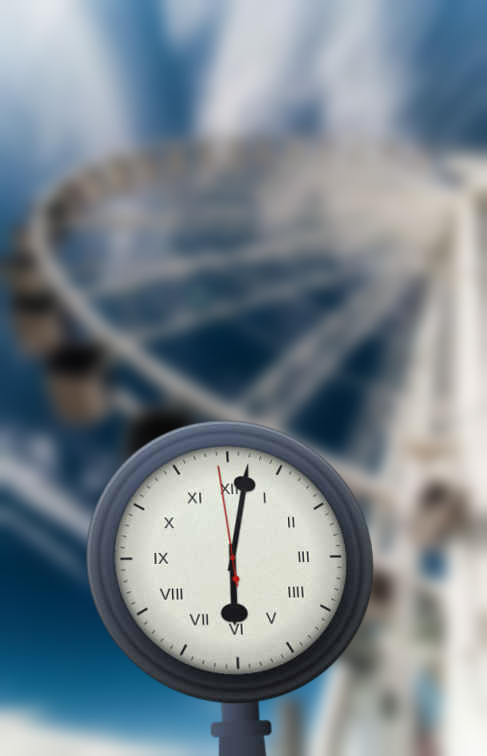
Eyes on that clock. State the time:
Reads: 6:01:59
